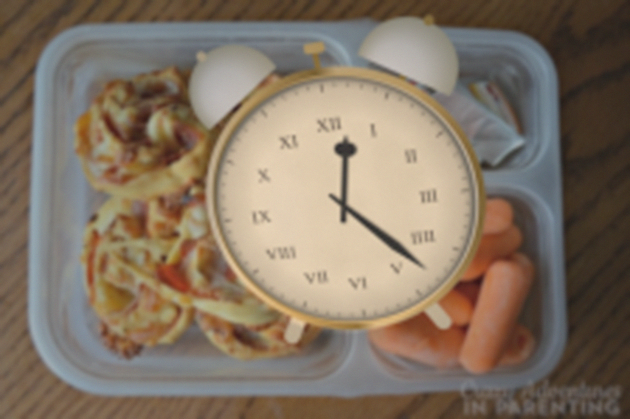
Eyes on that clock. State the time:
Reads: 12:23
